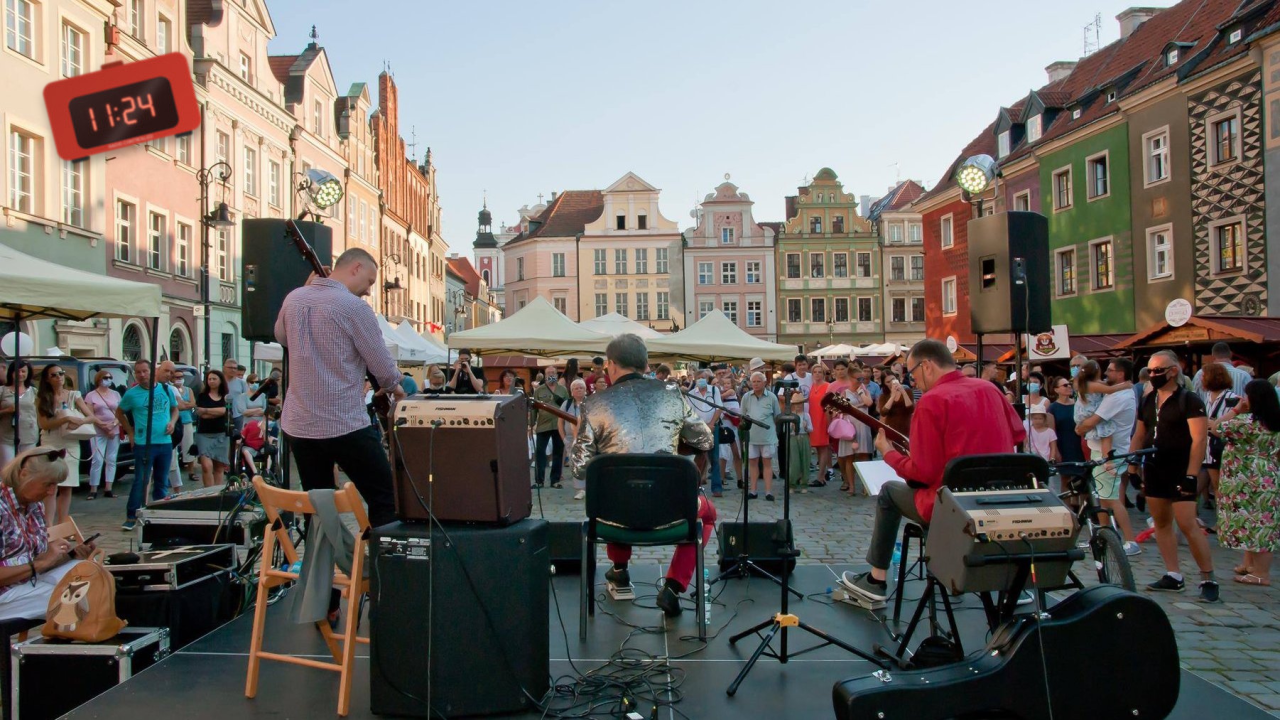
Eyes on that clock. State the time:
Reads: 11:24
